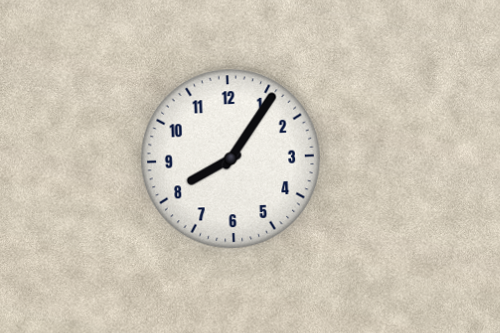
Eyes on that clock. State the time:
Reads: 8:06
